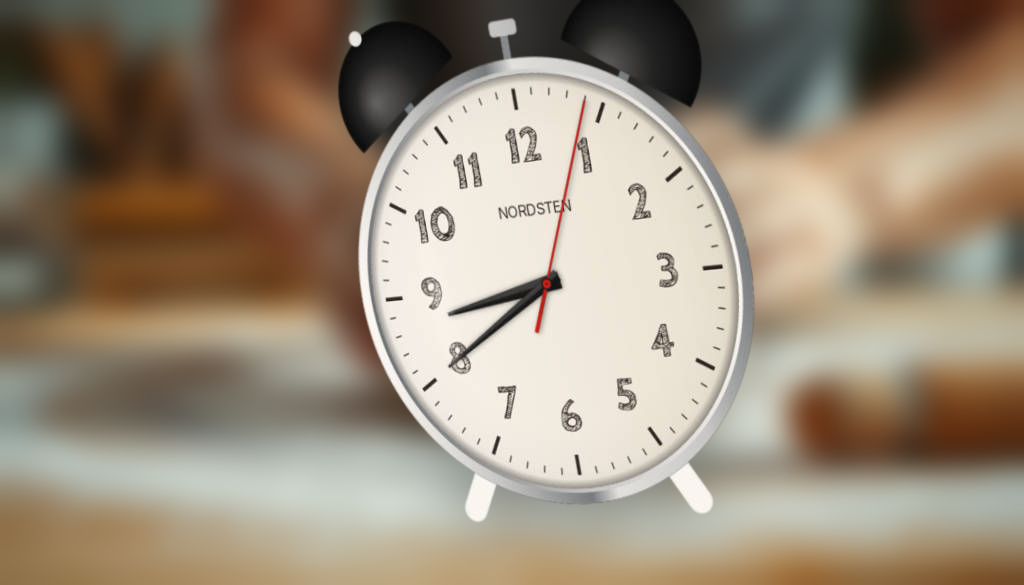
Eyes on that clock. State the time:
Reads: 8:40:04
